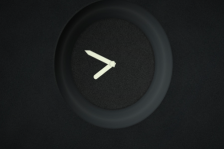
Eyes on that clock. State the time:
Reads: 7:49
